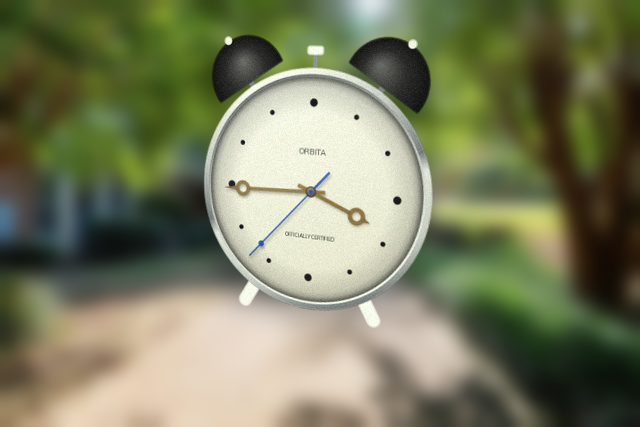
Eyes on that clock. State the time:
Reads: 3:44:37
